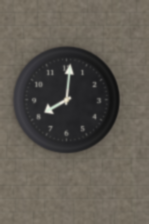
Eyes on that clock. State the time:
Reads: 8:01
